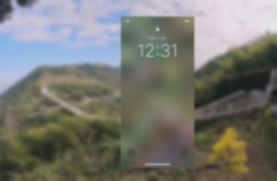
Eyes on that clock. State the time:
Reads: 12:31
